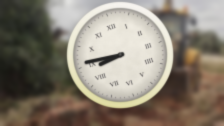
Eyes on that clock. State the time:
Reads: 8:46
